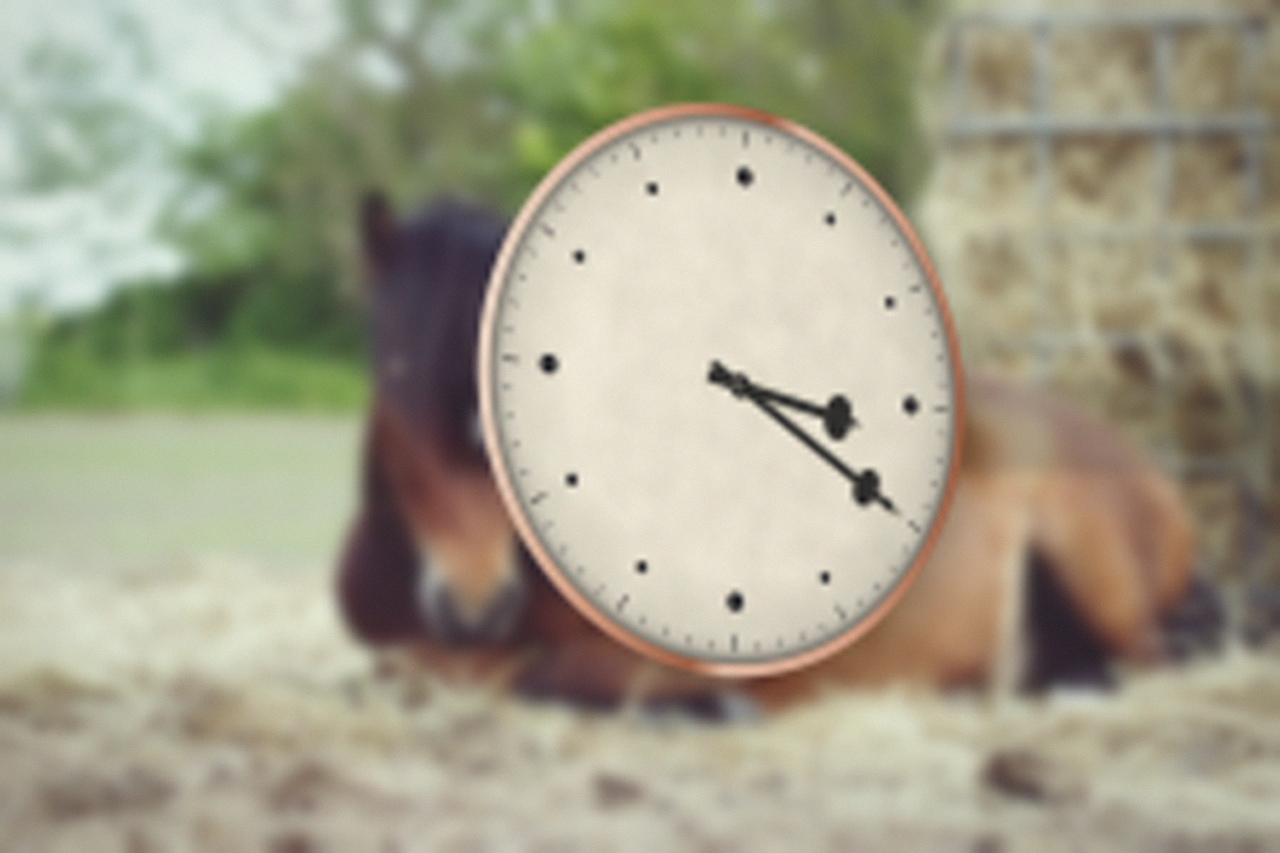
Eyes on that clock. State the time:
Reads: 3:20
